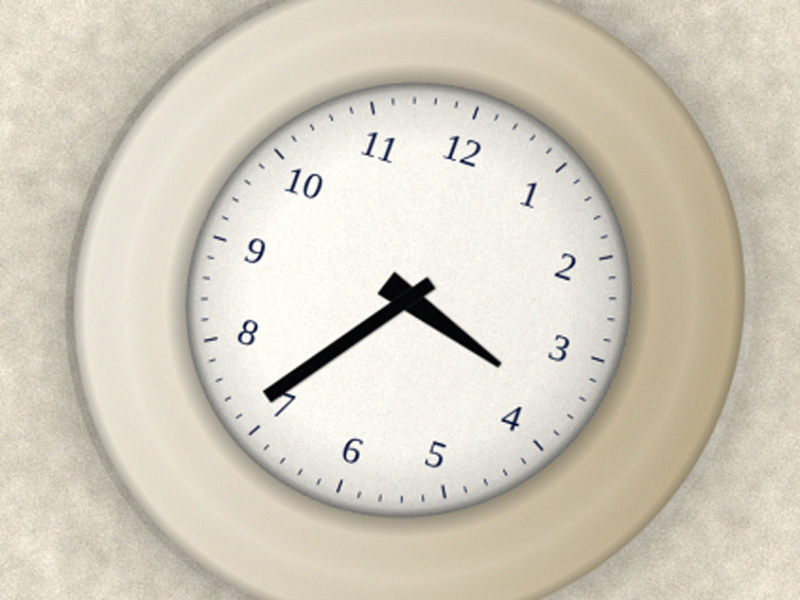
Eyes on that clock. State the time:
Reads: 3:36
